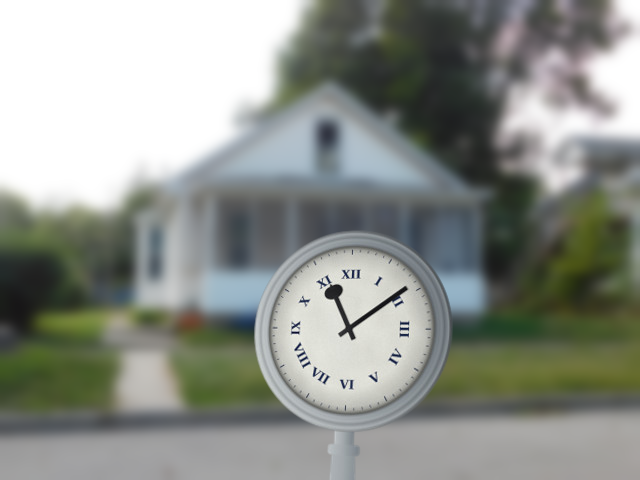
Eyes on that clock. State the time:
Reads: 11:09
